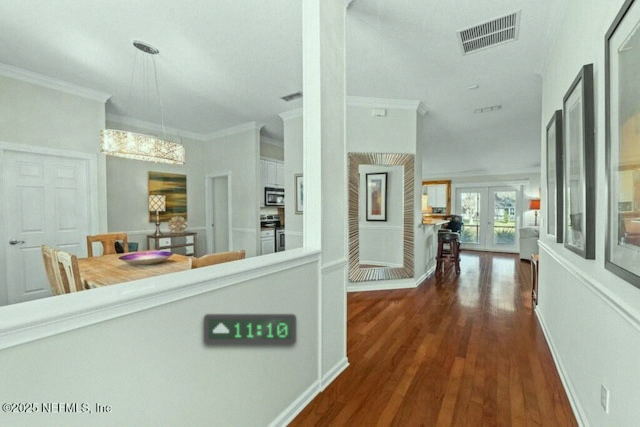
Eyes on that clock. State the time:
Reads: 11:10
